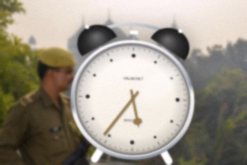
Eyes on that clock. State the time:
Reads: 5:36
